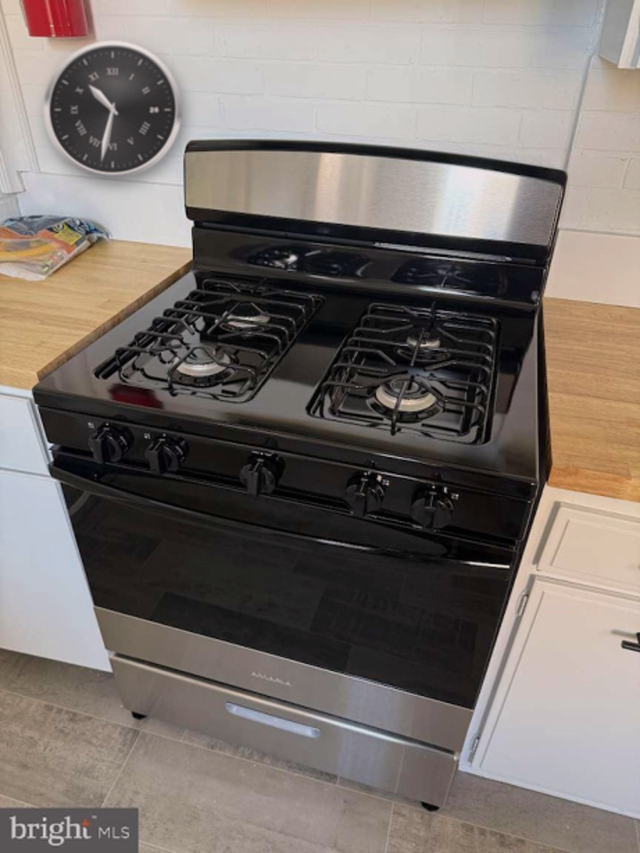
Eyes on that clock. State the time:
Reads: 10:32
